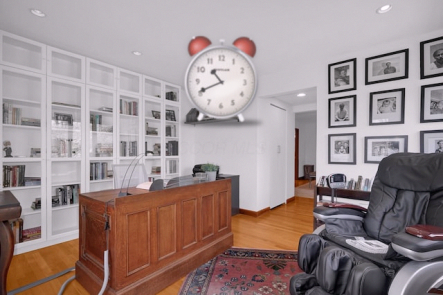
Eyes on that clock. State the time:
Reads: 10:41
